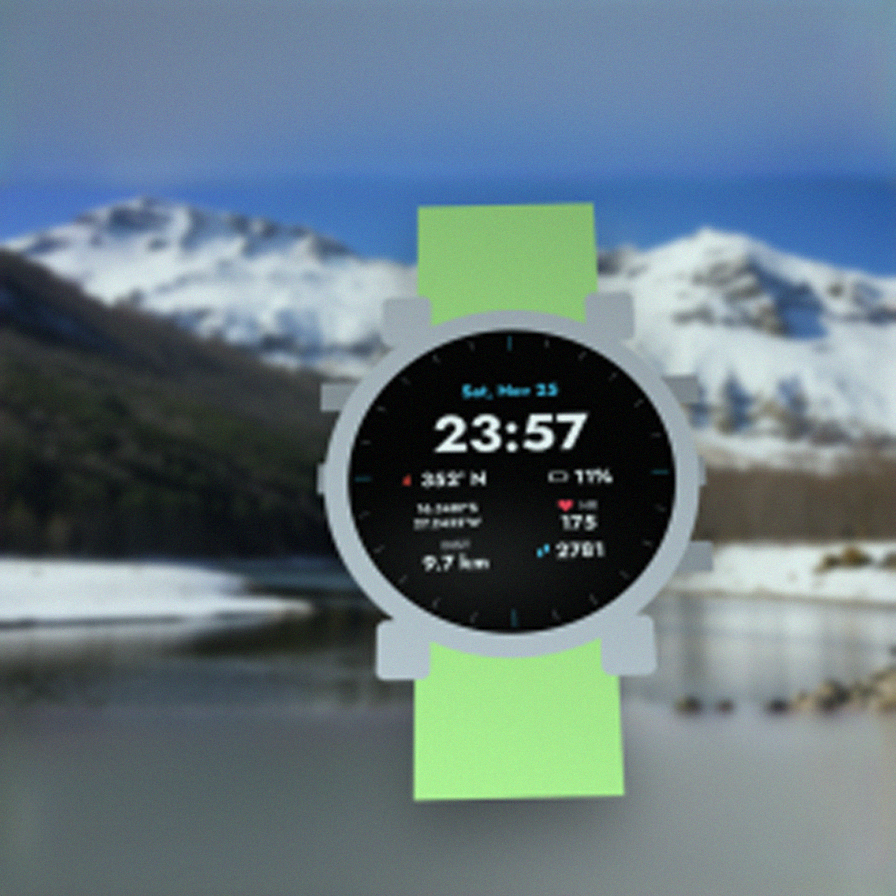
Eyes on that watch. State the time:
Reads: 23:57
